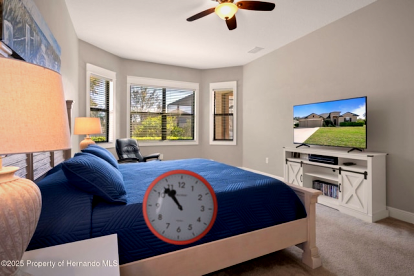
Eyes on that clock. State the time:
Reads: 10:53
